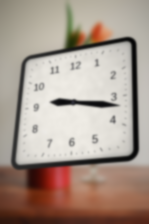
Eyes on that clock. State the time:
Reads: 9:17
